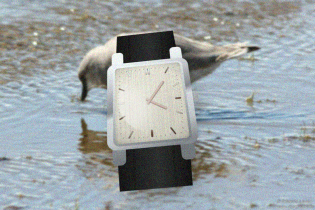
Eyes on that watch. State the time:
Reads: 4:06
